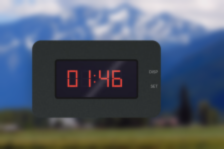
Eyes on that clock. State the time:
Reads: 1:46
